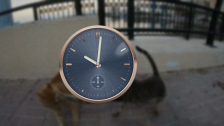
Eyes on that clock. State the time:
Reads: 10:01
